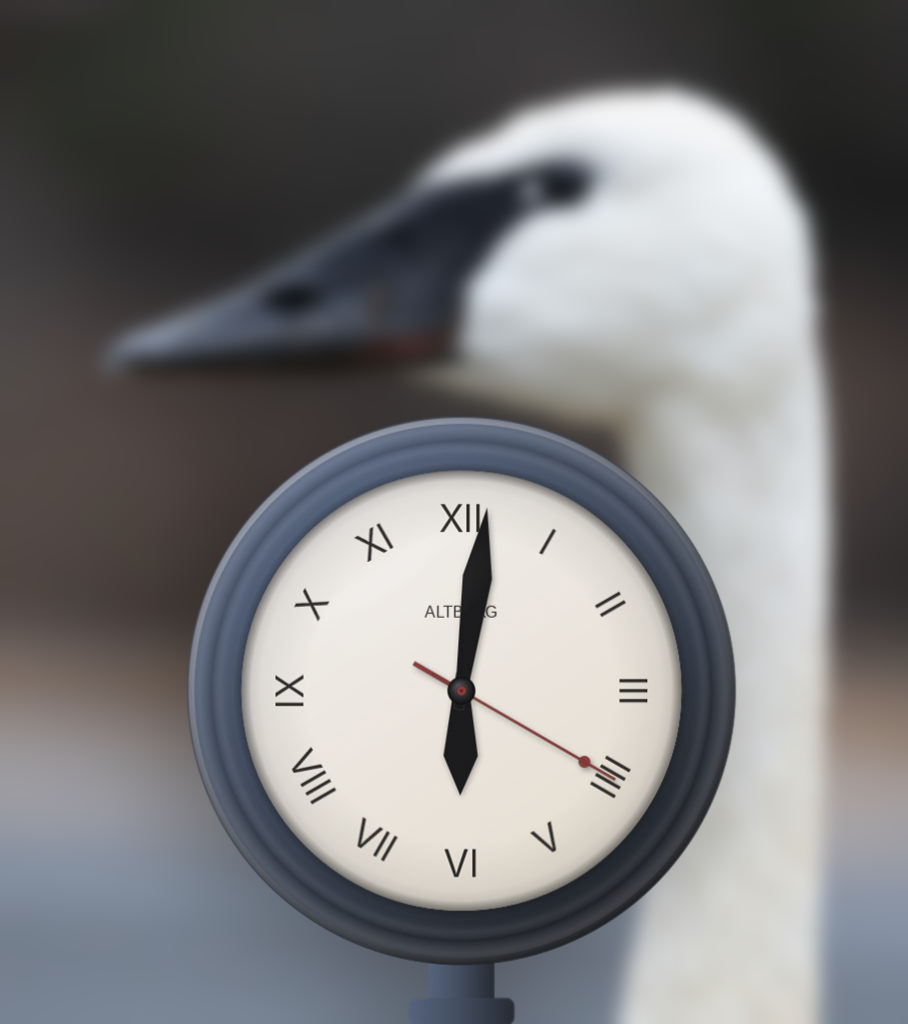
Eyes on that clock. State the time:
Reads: 6:01:20
